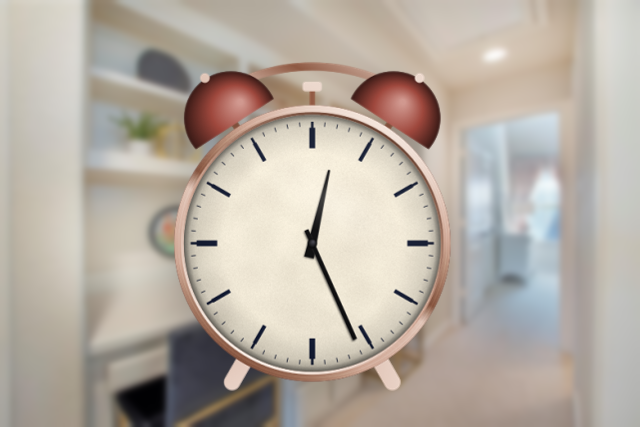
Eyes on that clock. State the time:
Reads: 12:26
